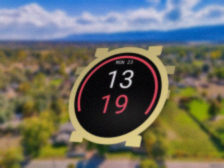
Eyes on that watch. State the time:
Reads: 13:19
